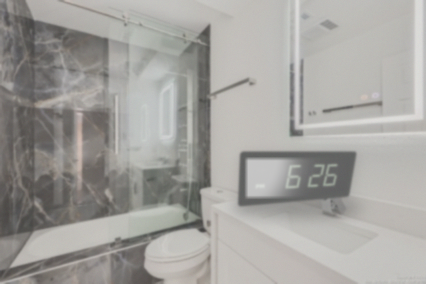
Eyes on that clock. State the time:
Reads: 6:26
